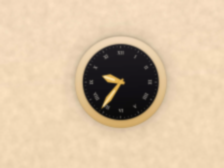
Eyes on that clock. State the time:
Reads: 9:36
